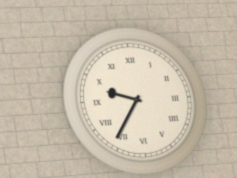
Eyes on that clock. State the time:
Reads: 9:36
